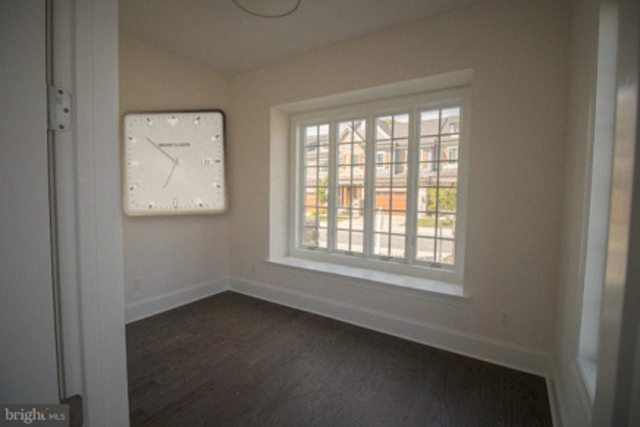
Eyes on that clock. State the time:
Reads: 6:52
